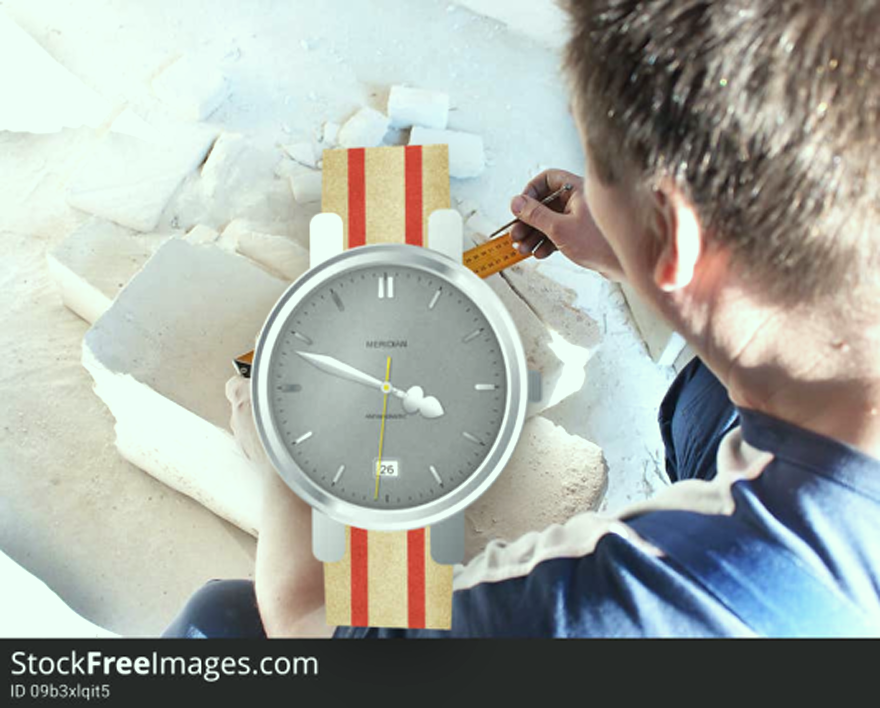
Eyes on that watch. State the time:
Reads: 3:48:31
